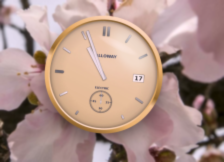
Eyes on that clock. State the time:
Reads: 10:56
